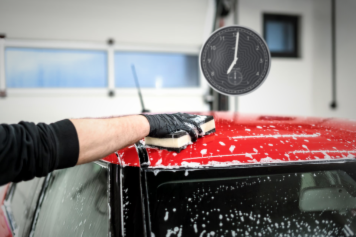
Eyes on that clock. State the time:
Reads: 7:01
